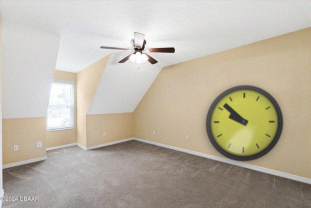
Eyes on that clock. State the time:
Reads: 9:52
